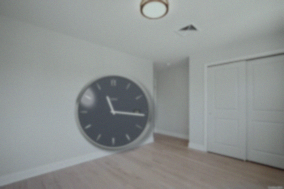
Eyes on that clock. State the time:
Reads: 11:16
